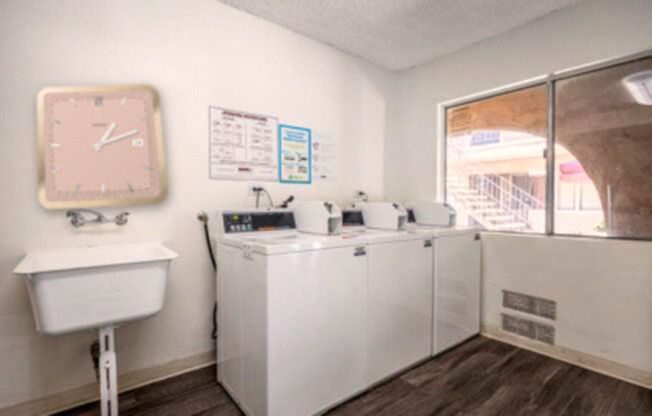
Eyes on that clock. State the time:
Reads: 1:12
